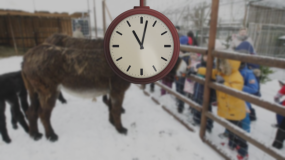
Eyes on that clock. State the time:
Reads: 11:02
